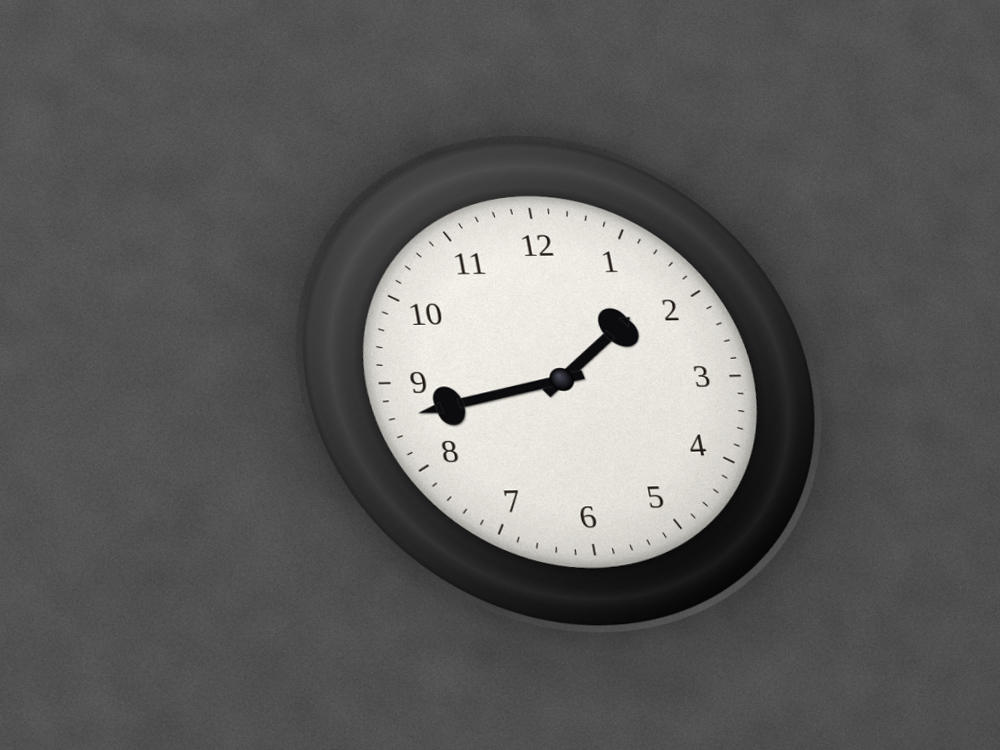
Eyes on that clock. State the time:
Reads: 1:43
